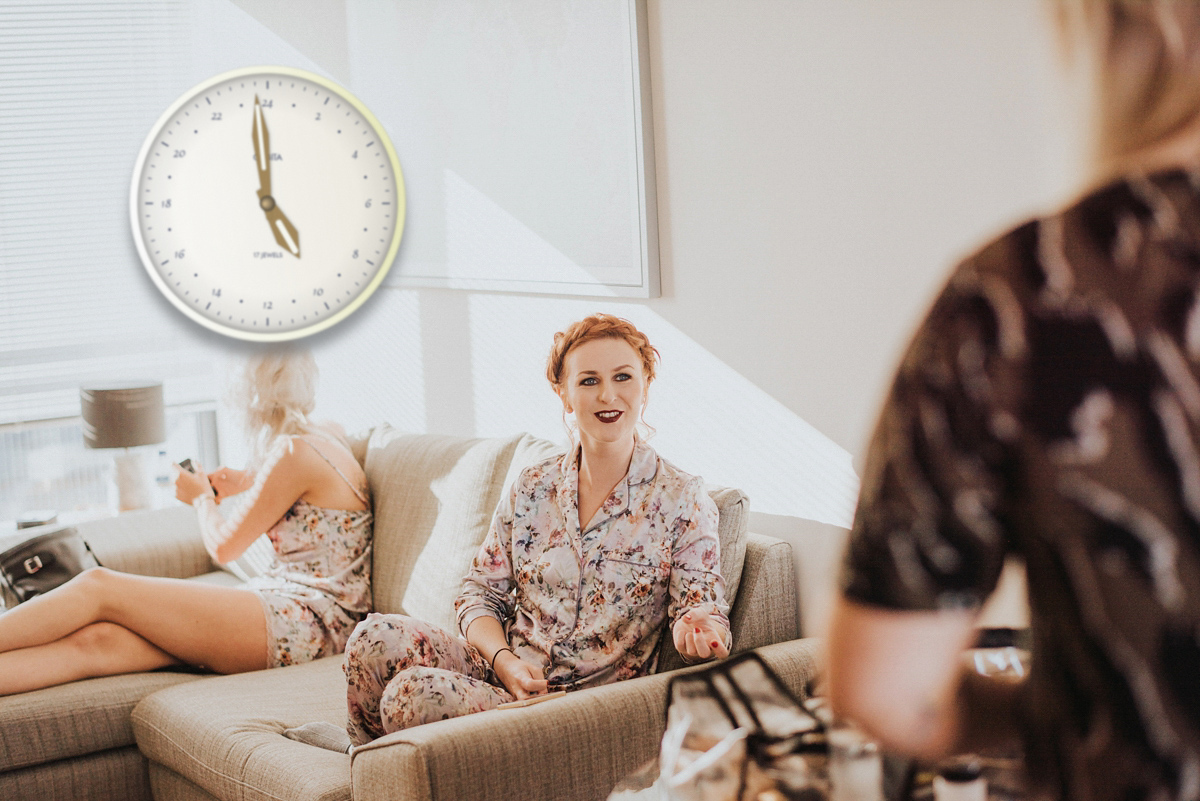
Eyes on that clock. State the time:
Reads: 9:59
